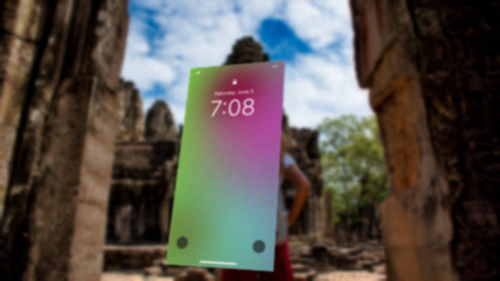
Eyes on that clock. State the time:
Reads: 7:08
